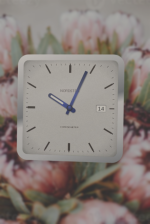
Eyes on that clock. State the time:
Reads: 10:04
